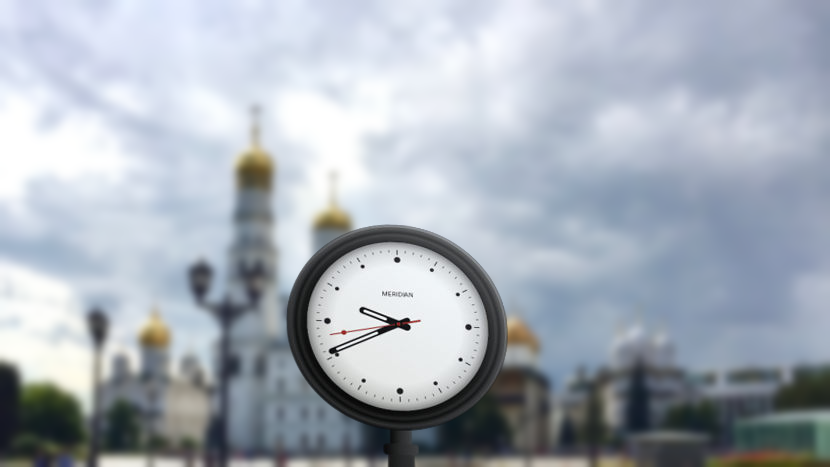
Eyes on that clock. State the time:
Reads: 9:40:43
